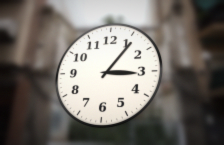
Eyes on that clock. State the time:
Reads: 3:06
